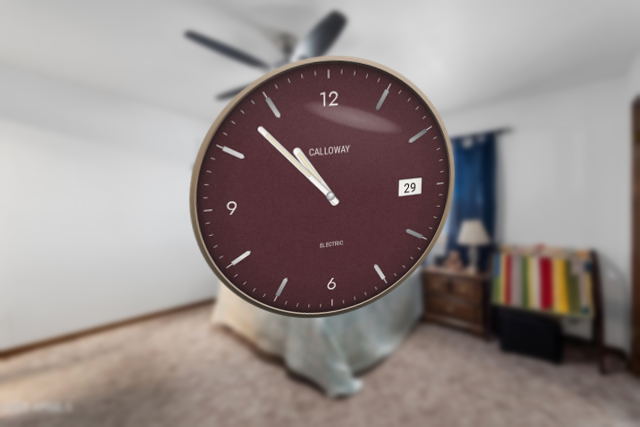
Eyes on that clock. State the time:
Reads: 10:53
